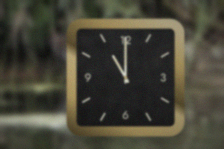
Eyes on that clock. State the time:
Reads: 11:00
